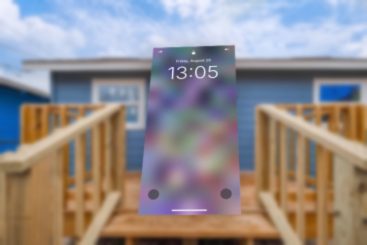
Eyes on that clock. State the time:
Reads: 13:05
